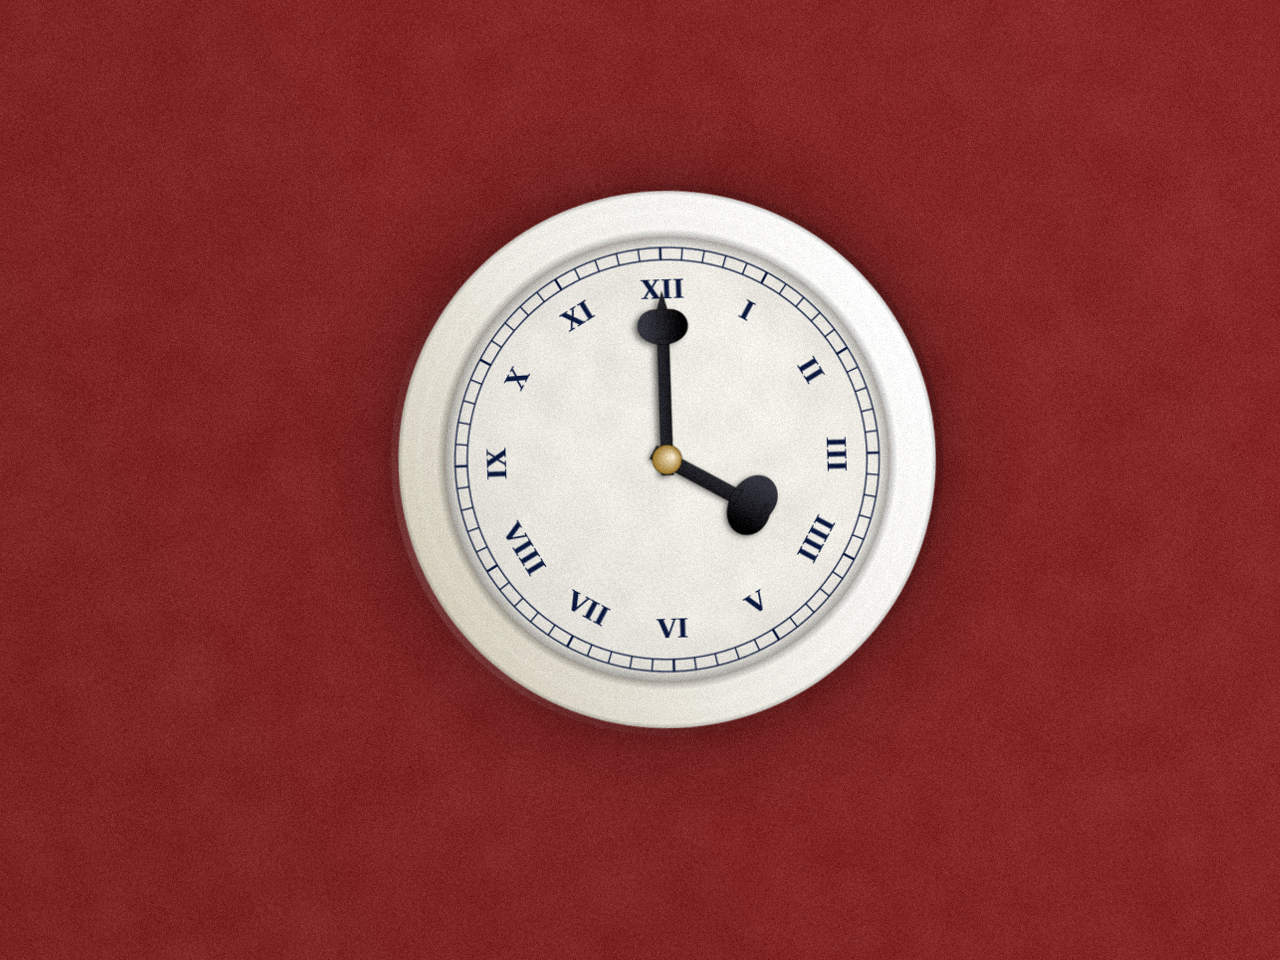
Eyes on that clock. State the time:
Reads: 4:00
